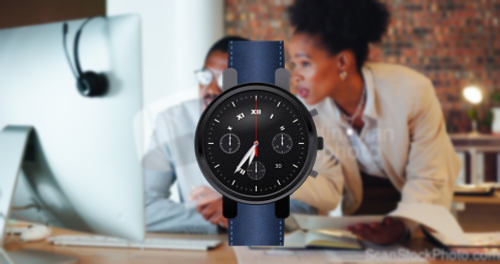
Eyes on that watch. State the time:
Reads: 6:36
